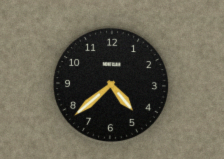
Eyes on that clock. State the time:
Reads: 4:38
